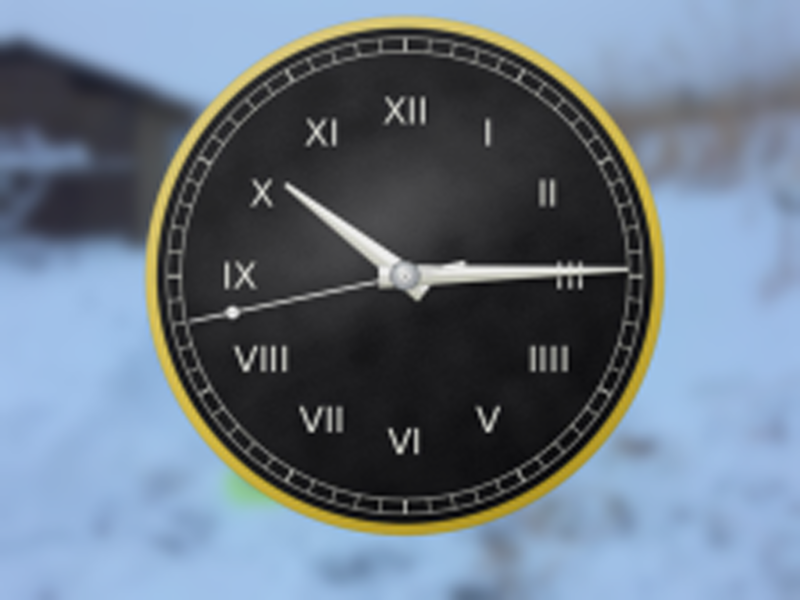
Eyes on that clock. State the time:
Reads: 10:14:43
